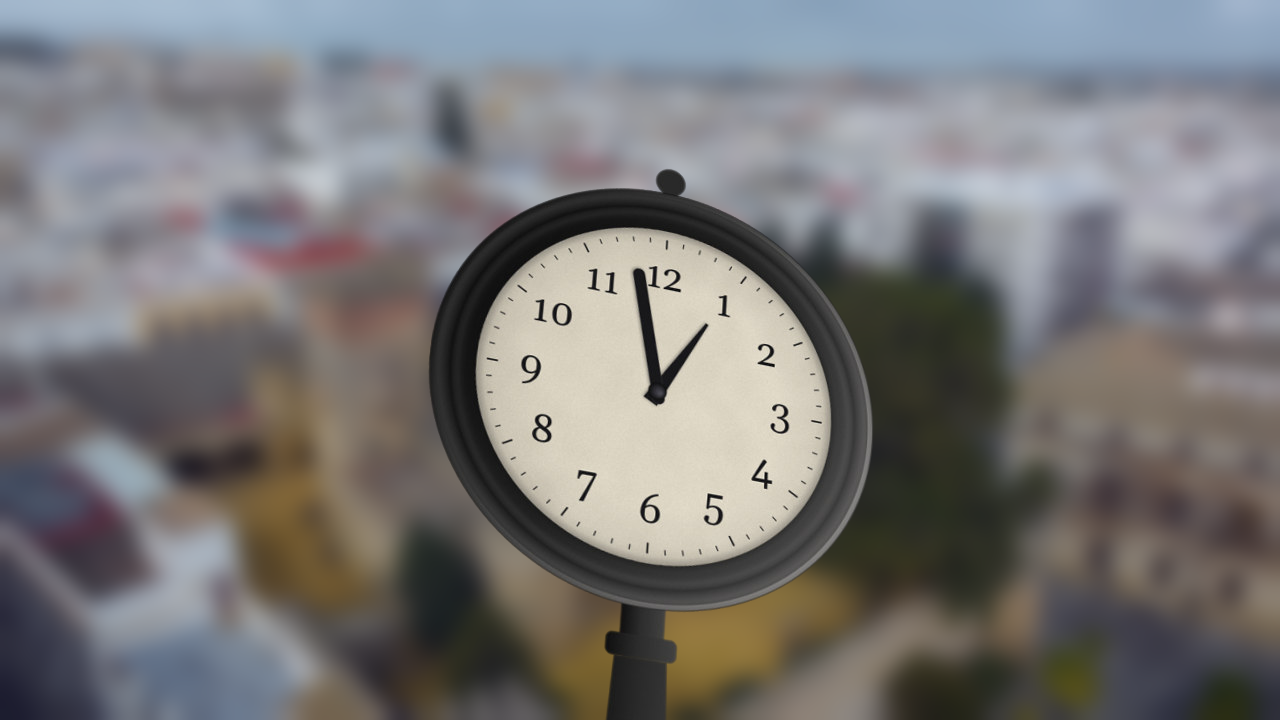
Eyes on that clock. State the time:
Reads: 12:58
